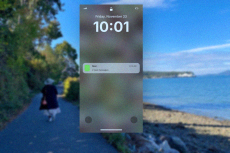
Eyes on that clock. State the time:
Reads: 10:01
